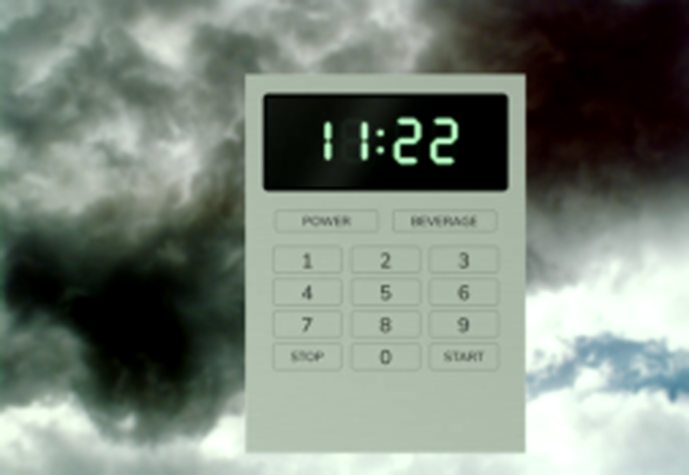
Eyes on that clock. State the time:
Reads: 11:22
